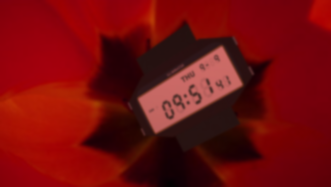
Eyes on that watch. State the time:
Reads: 9:51
